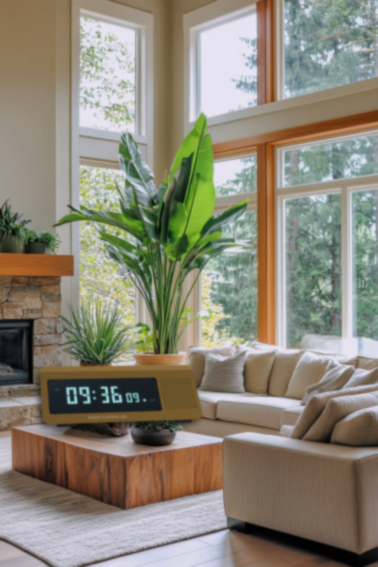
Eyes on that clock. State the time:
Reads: 9:36
